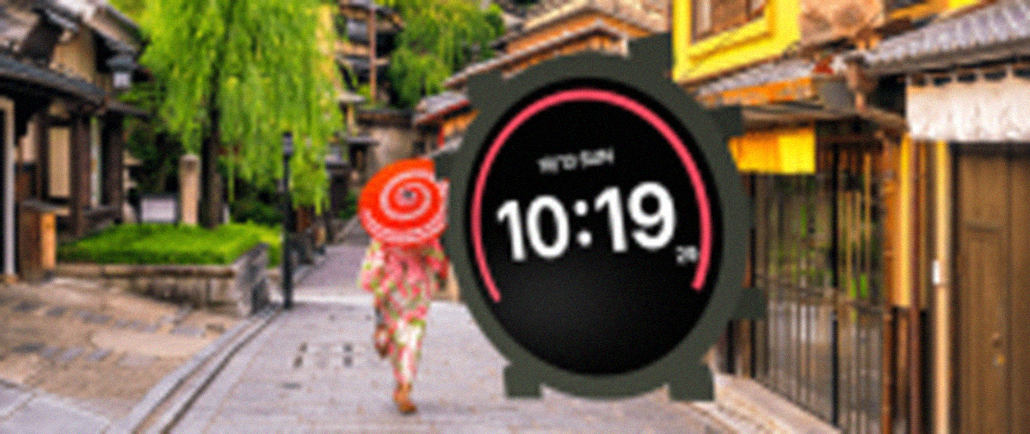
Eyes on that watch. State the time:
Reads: 10:19
